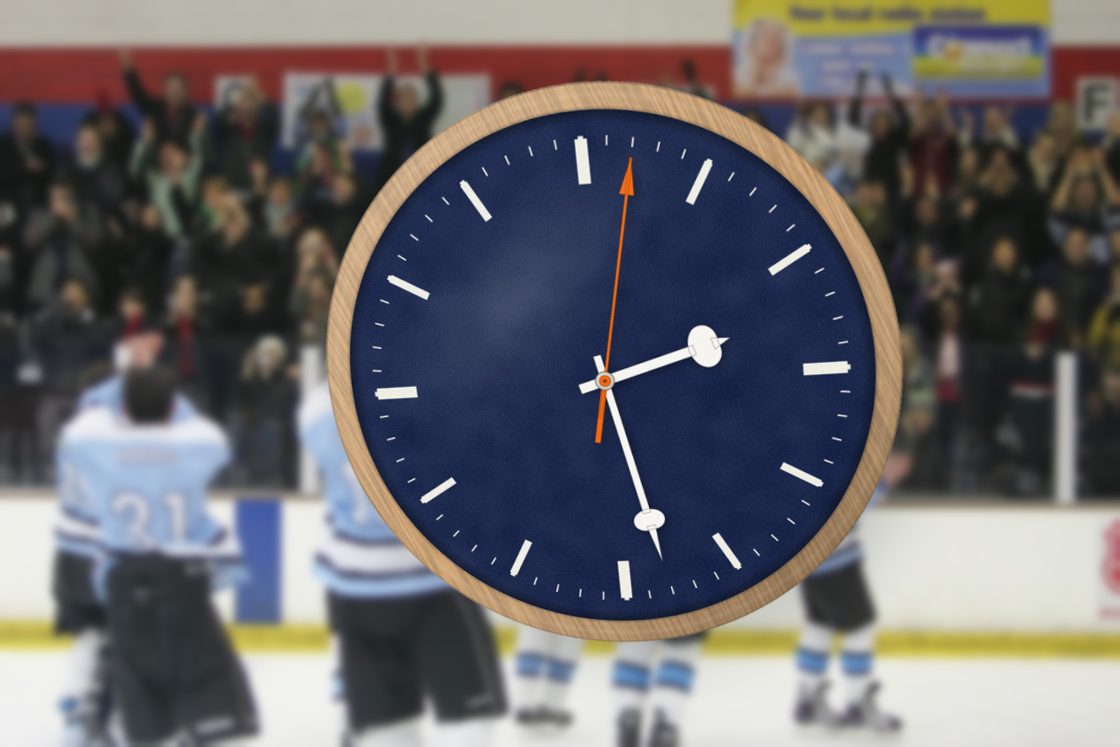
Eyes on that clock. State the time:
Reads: 2:28:02
